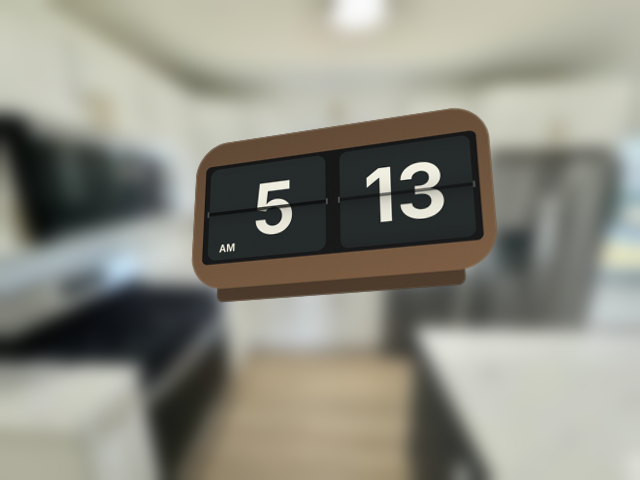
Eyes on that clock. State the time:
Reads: 5:13
